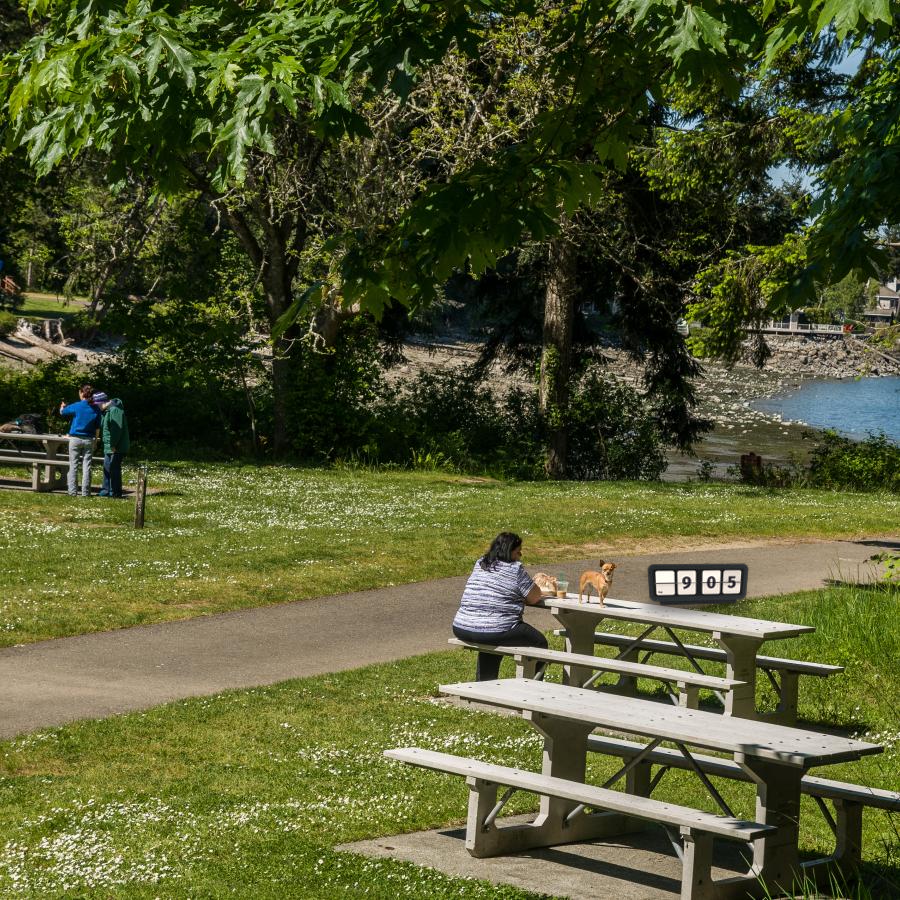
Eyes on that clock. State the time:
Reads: 9:05
